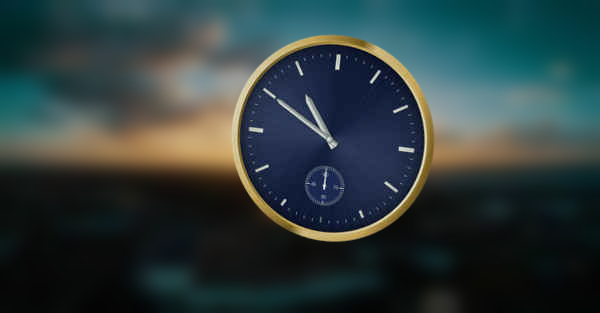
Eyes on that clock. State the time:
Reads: 10:50
